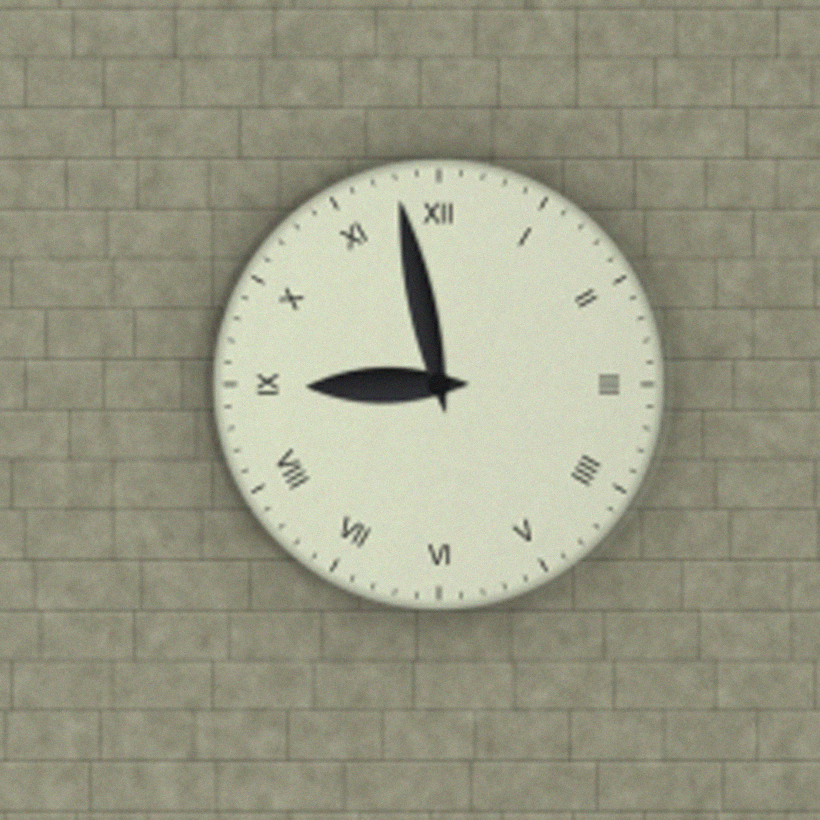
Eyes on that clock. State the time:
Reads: 8:58
